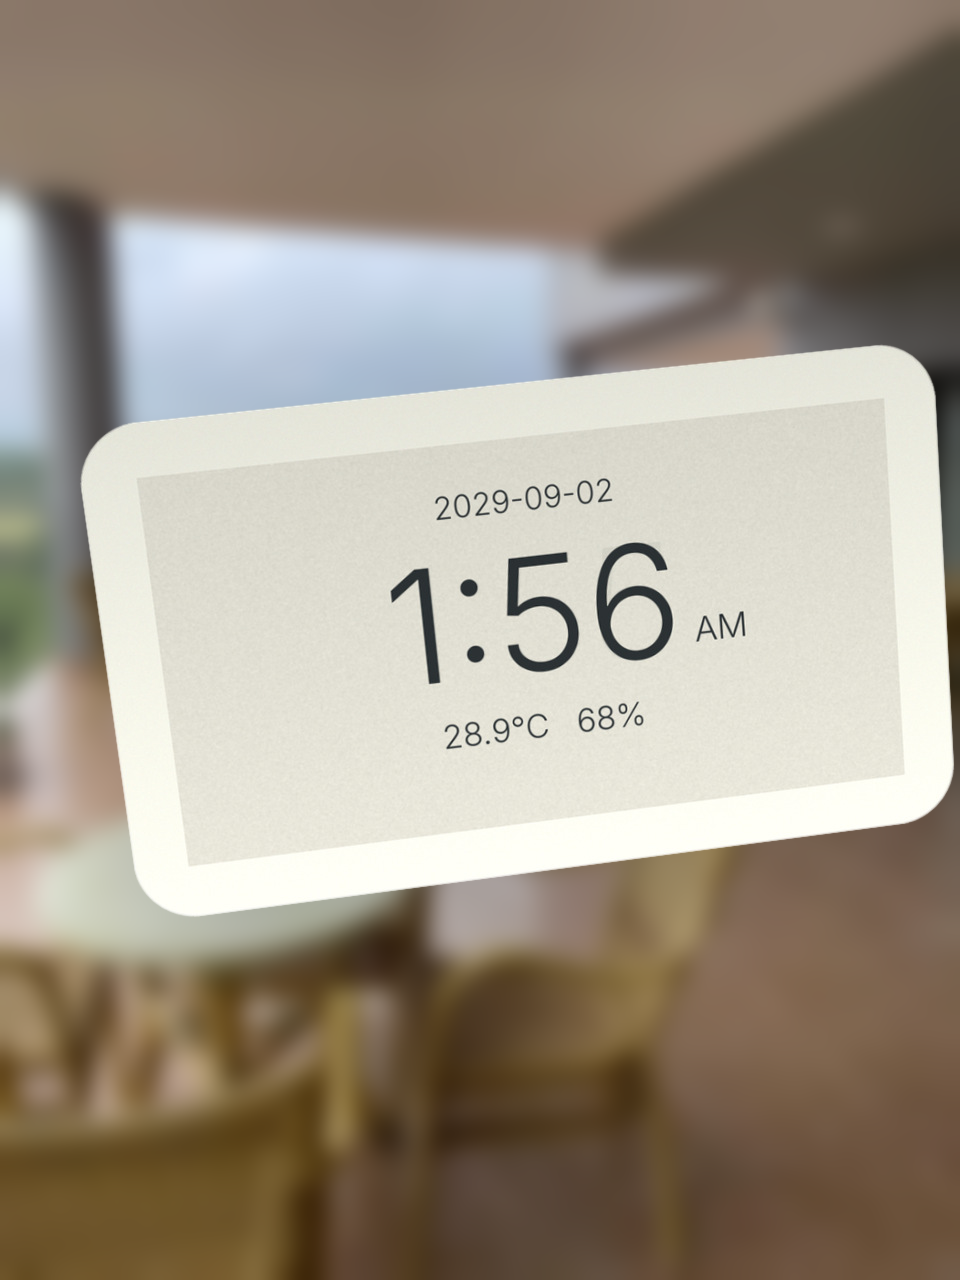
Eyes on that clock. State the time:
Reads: 1:56
